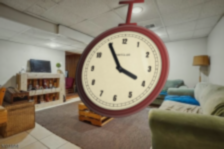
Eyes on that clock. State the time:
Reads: 3:55
